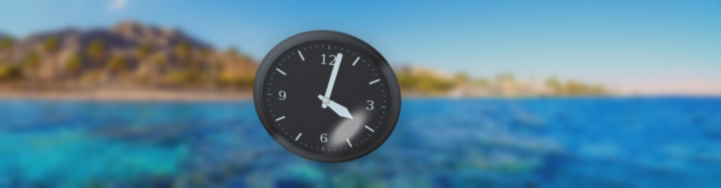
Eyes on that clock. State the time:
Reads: 4:02
